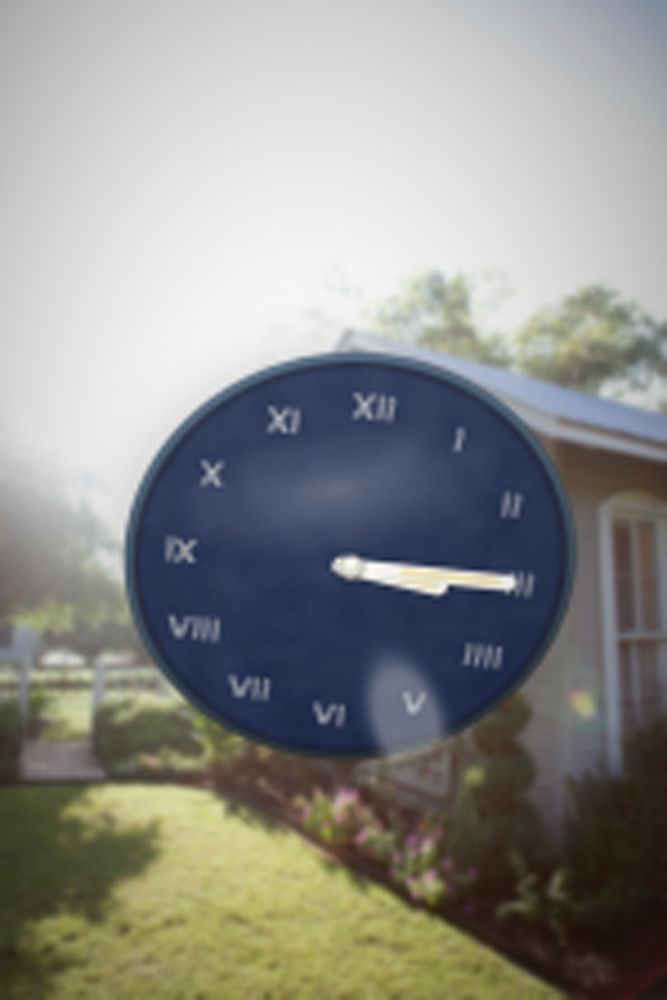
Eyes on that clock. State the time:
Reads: 3:15
